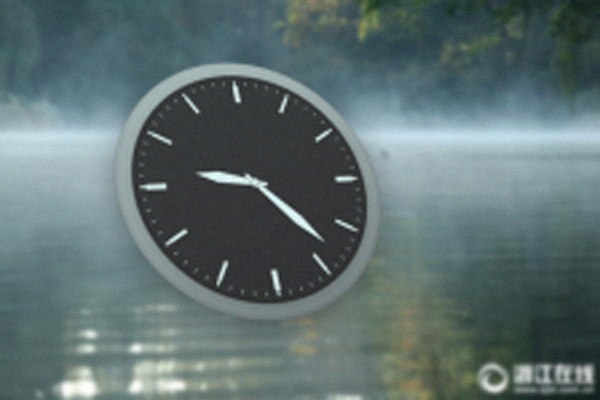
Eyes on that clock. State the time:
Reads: 9:23
